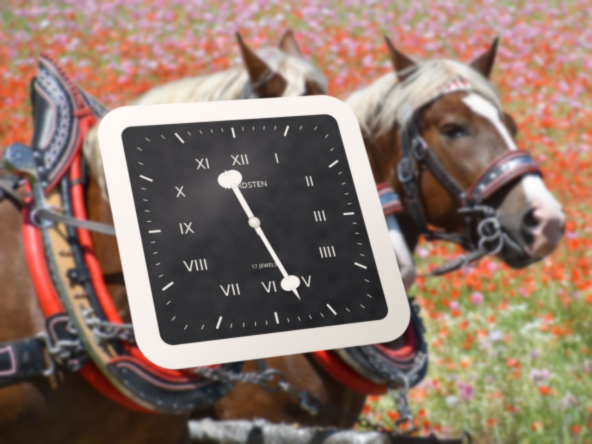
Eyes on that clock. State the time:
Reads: 11:27
